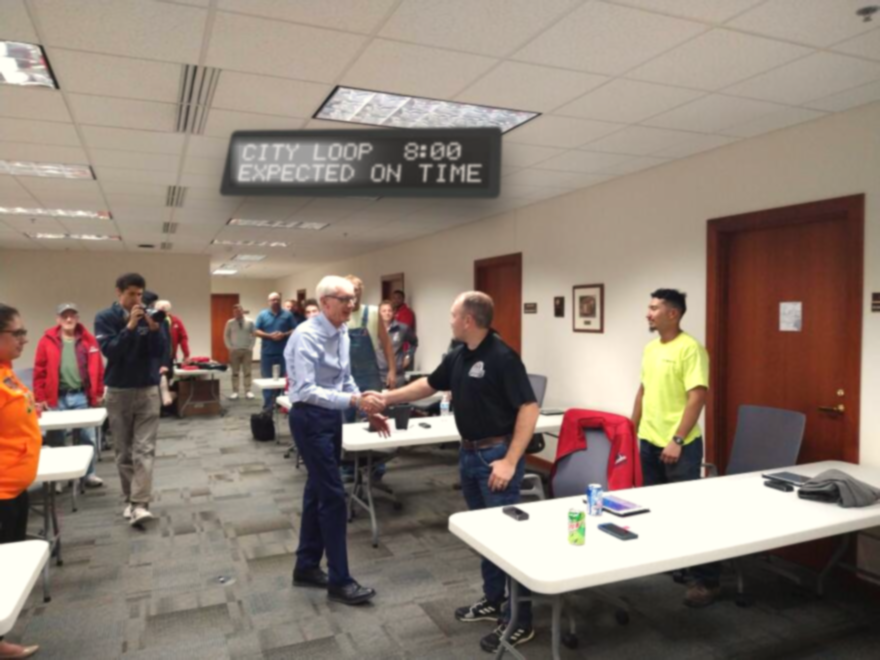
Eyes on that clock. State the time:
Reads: 8:00
